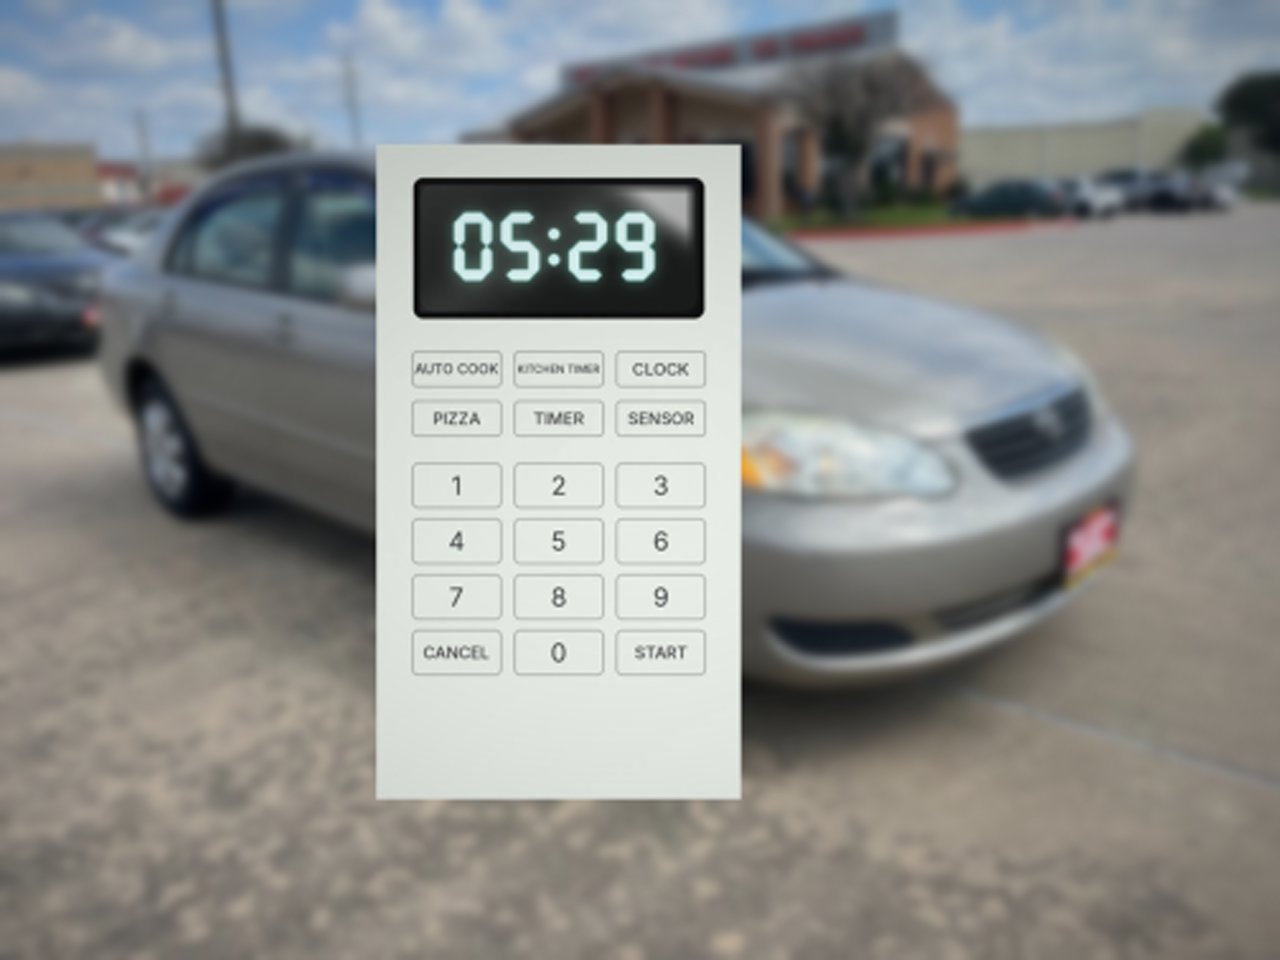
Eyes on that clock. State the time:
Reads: 5:29
